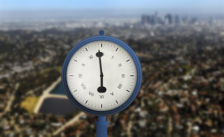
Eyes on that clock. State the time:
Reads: 5:59
